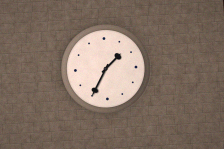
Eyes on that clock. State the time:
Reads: 1:35
